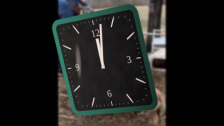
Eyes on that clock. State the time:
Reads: 12:02
